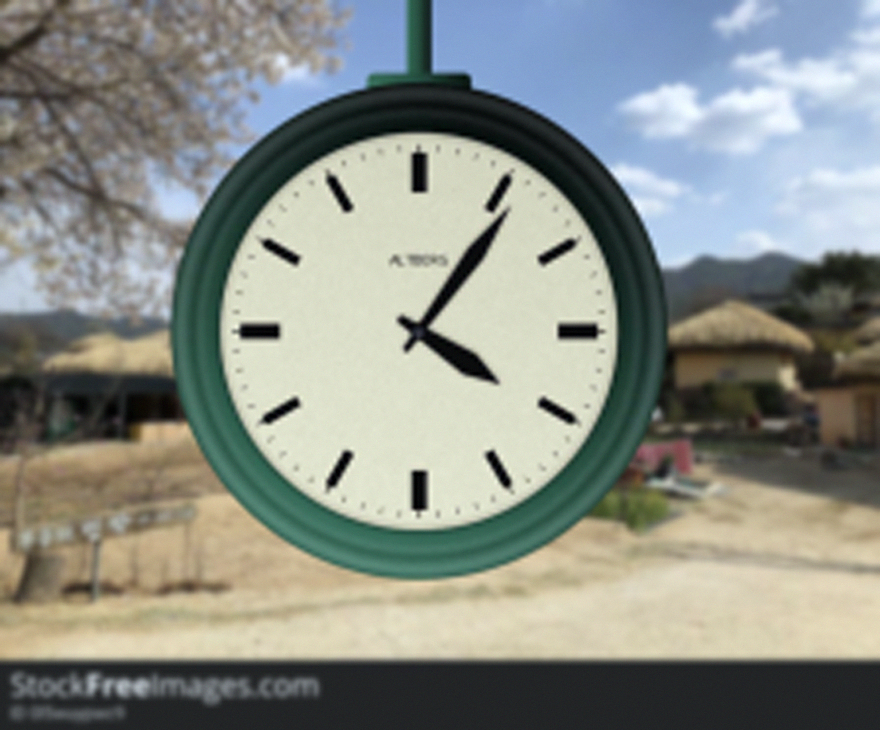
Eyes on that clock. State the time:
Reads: 4:06
